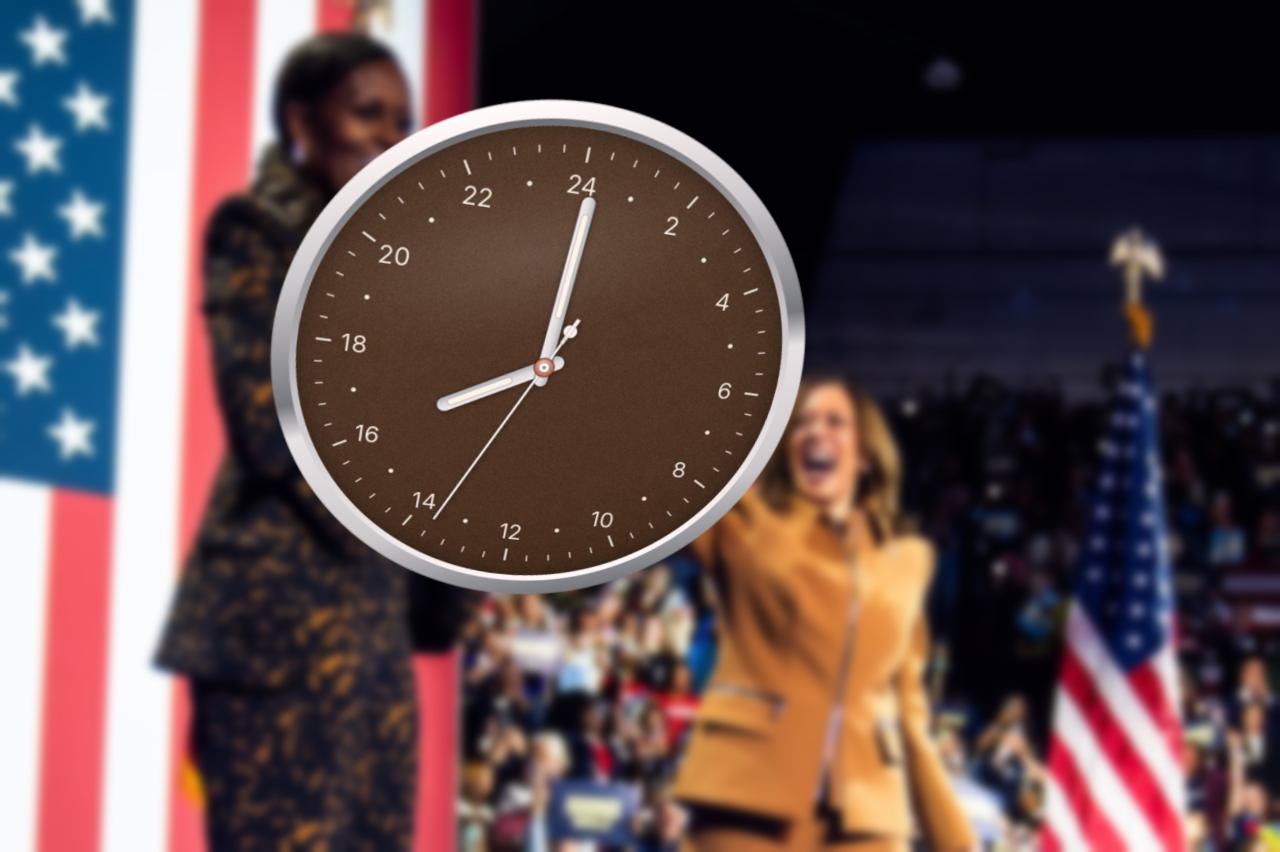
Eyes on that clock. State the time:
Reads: 16:00:34
